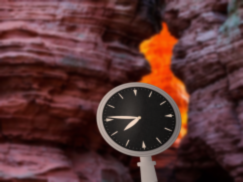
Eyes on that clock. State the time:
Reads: 7:46
